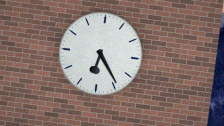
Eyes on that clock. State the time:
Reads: 6:24
